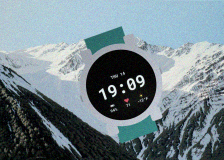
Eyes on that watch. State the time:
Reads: 19:09
